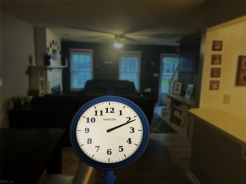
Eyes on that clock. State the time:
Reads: 2:11
